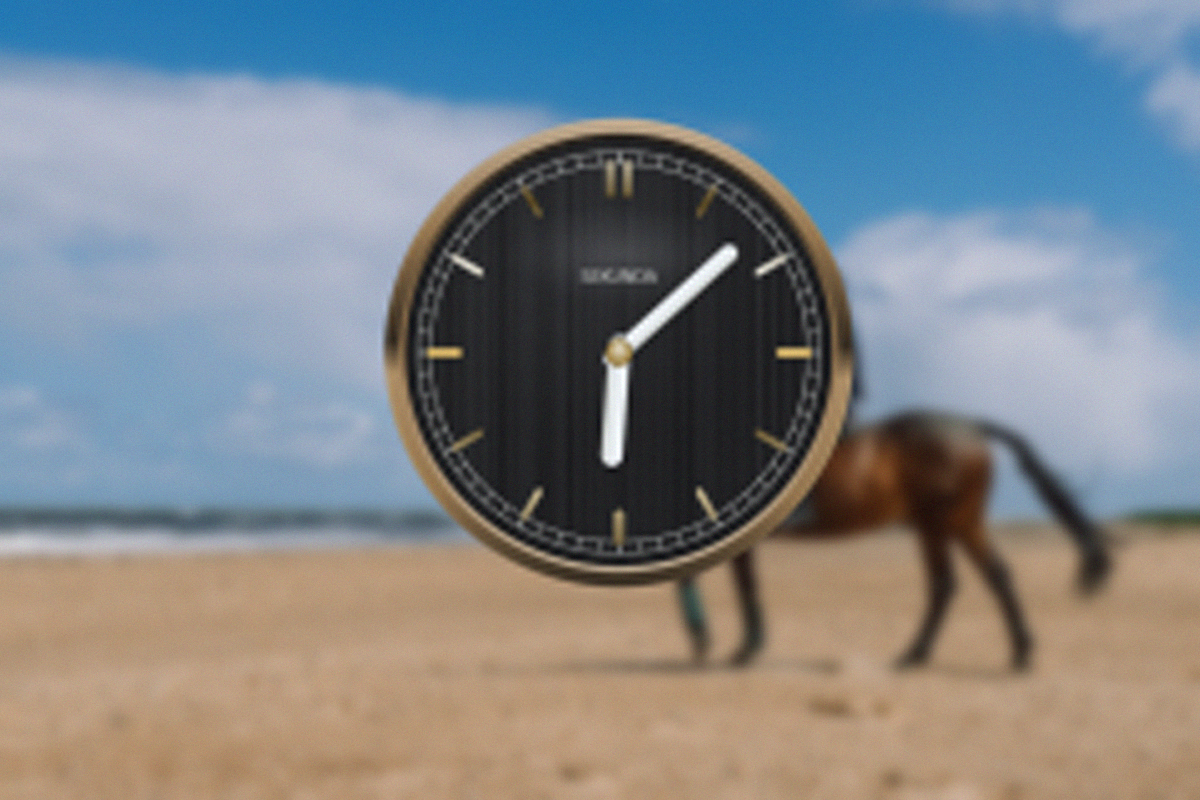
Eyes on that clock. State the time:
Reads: 6:08
